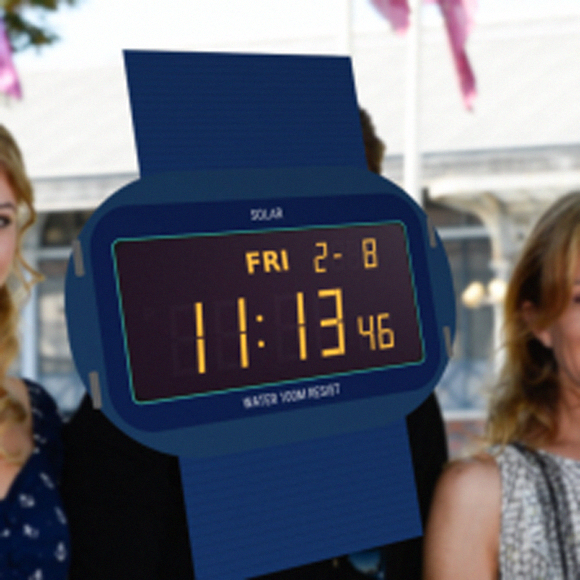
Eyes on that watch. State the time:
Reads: 11:13:46
